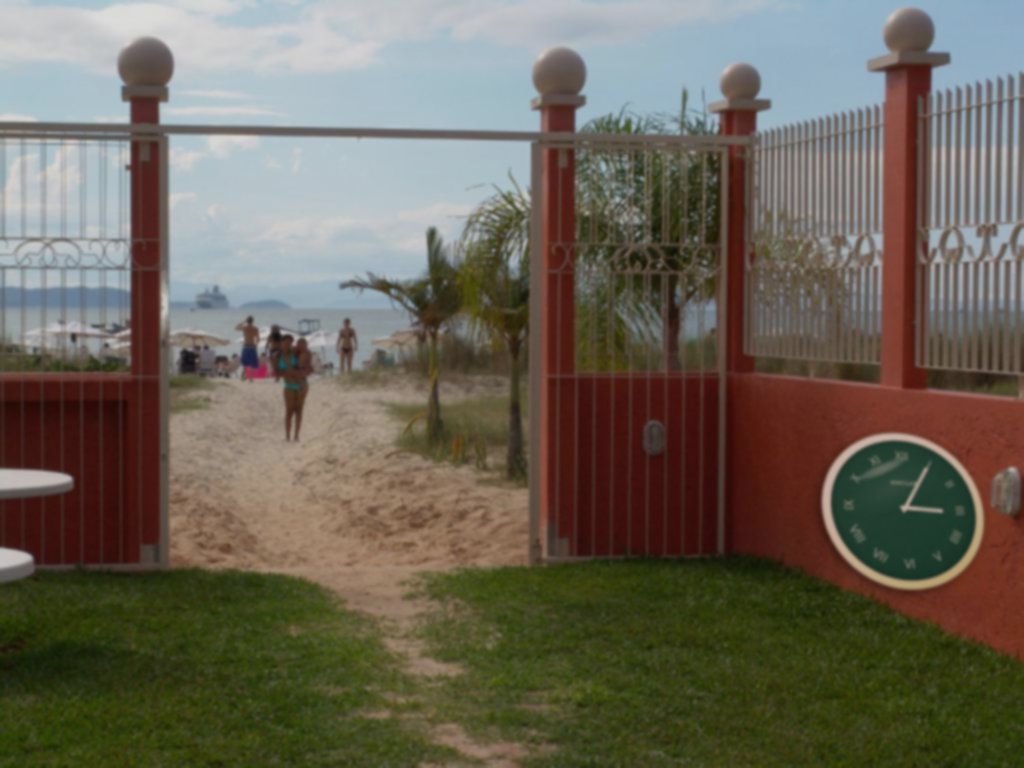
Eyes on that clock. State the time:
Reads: 3:05
